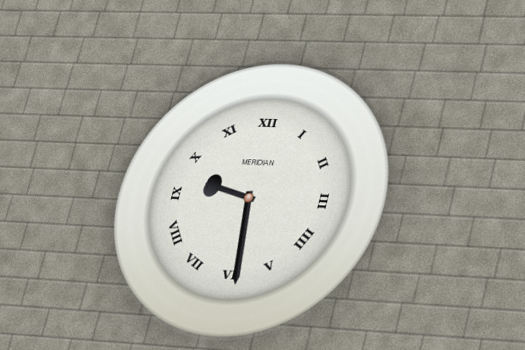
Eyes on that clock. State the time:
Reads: 9:29
